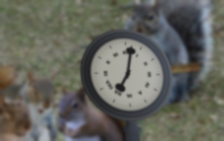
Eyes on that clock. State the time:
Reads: 7:02
